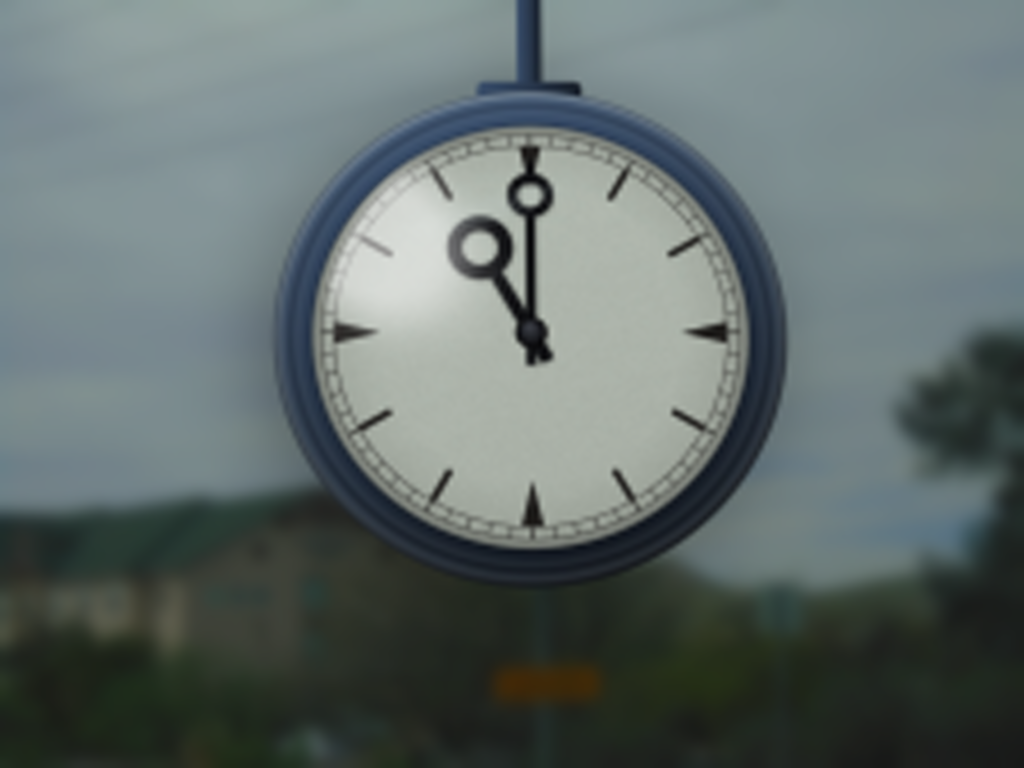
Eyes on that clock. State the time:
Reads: 11:00
